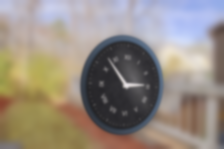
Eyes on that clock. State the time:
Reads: 2:53
